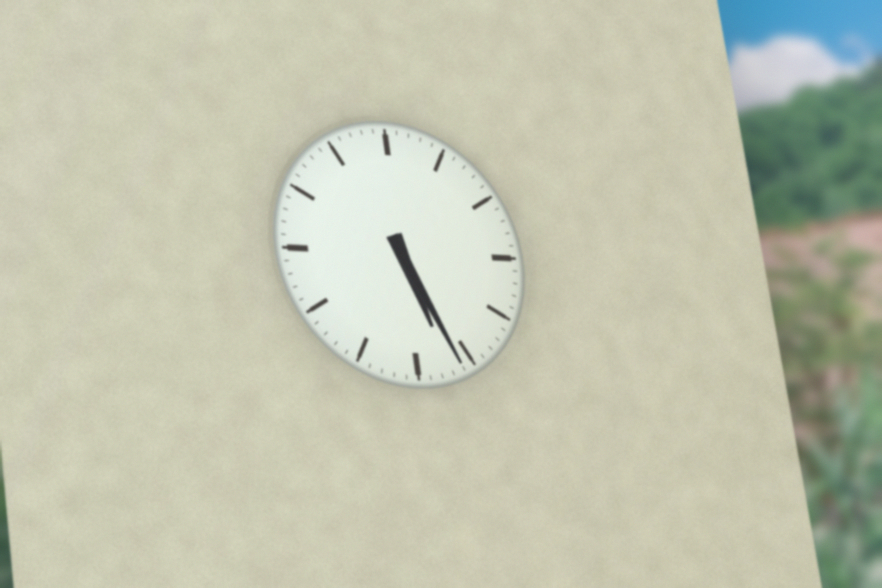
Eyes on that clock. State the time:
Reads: 5:26
